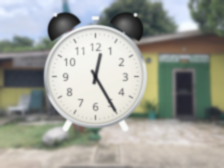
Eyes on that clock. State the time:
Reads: 12:25
